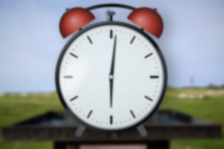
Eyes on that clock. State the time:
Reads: 6:01
